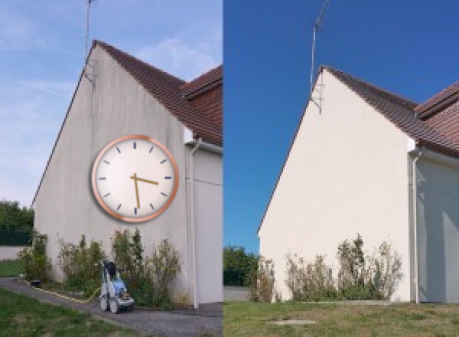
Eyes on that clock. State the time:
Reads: 3:29
